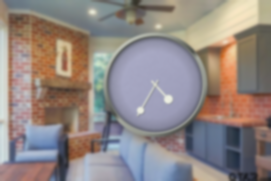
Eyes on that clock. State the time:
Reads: 4:35
